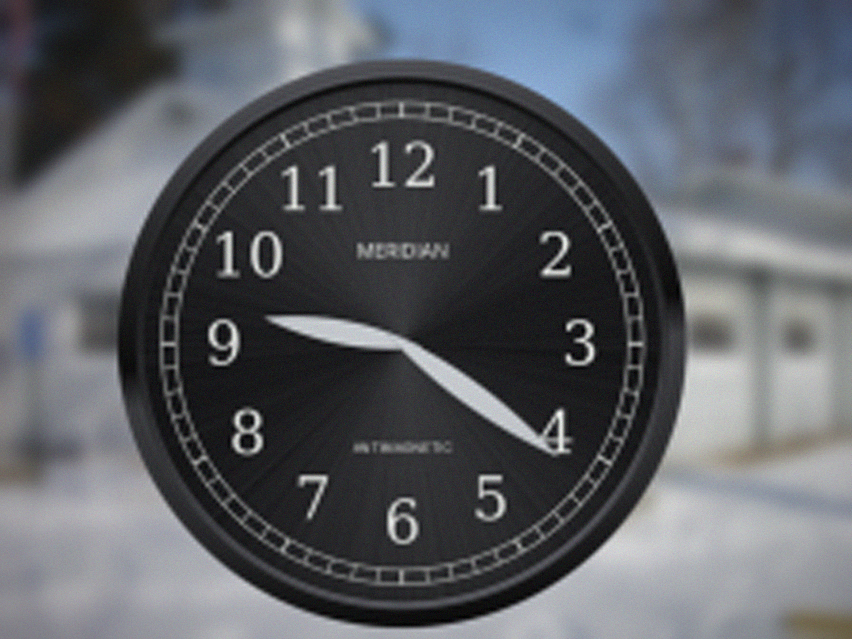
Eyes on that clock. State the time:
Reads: 9:21
